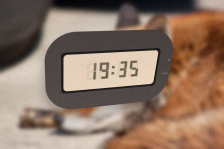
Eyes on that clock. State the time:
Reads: 19:35
